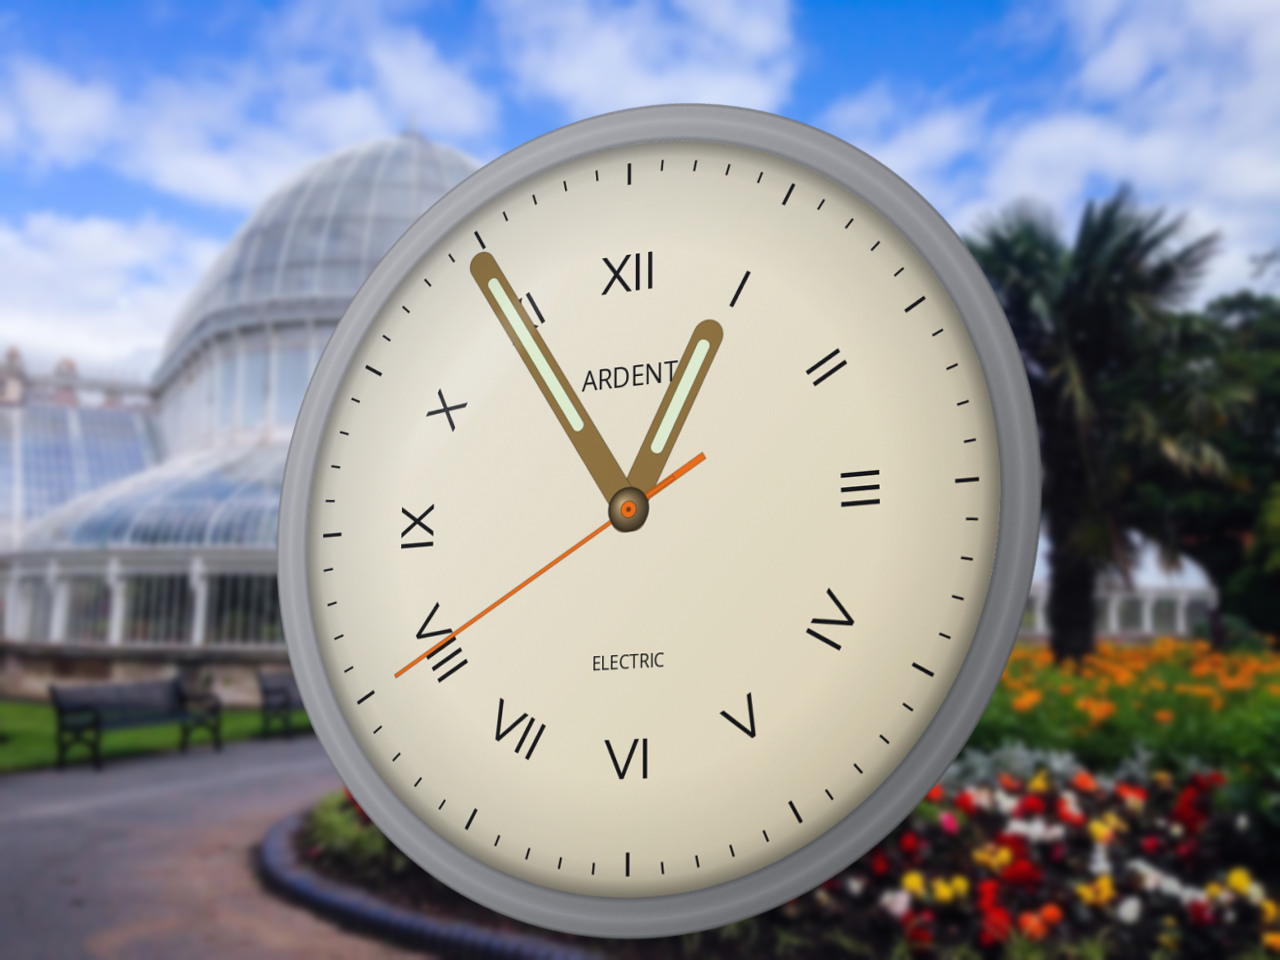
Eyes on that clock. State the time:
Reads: 12:54:40
